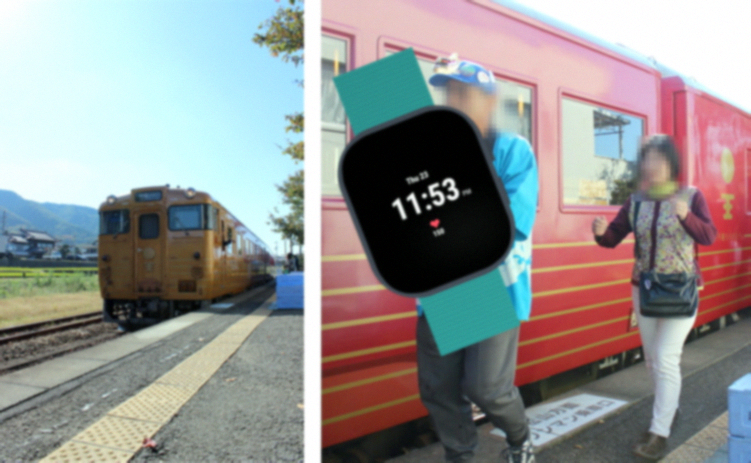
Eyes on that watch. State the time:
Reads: 11:53
